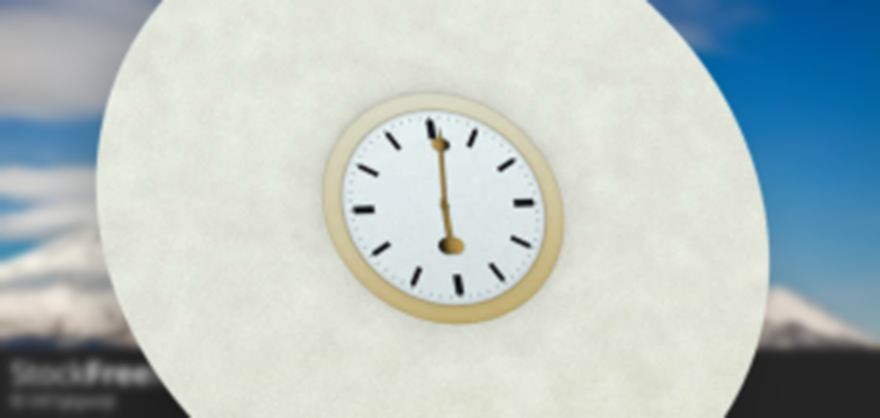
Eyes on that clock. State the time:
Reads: 6:01
